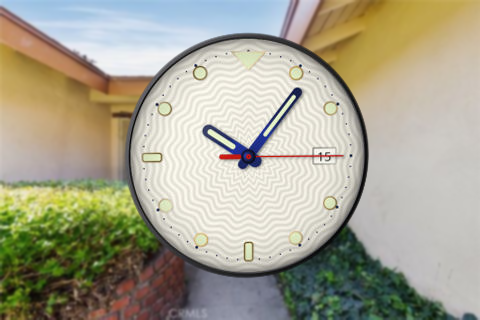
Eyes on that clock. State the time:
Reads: 10:06:15
